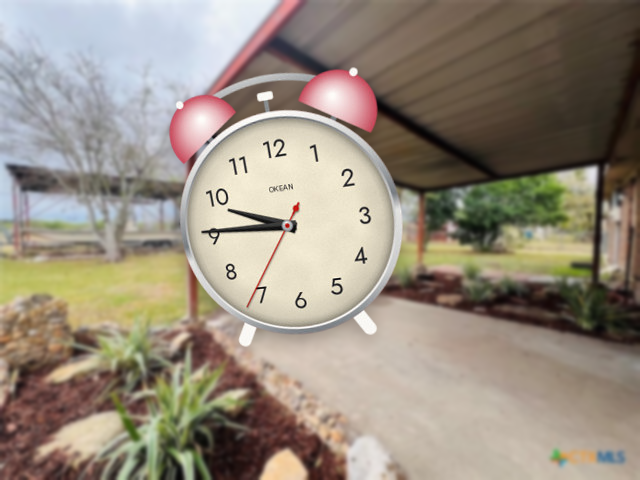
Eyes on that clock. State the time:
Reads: 9:45:36
